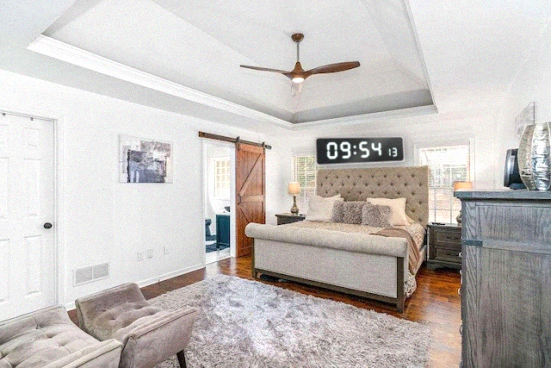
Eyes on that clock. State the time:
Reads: 9:54:13
